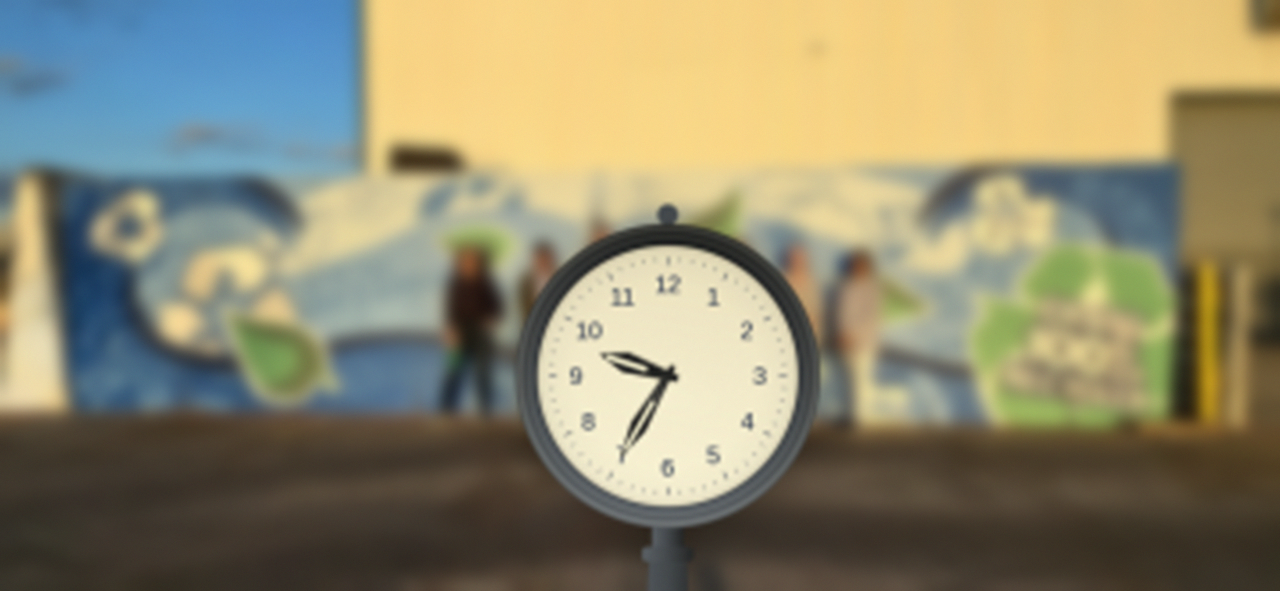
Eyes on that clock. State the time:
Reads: 9:35
